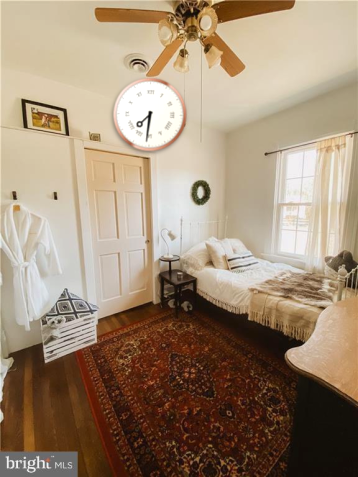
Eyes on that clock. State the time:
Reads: 7:31
